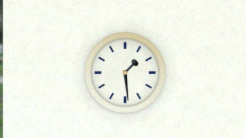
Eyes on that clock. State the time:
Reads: 1:29
